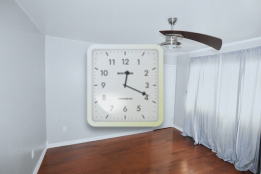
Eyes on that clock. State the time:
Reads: 12:19
